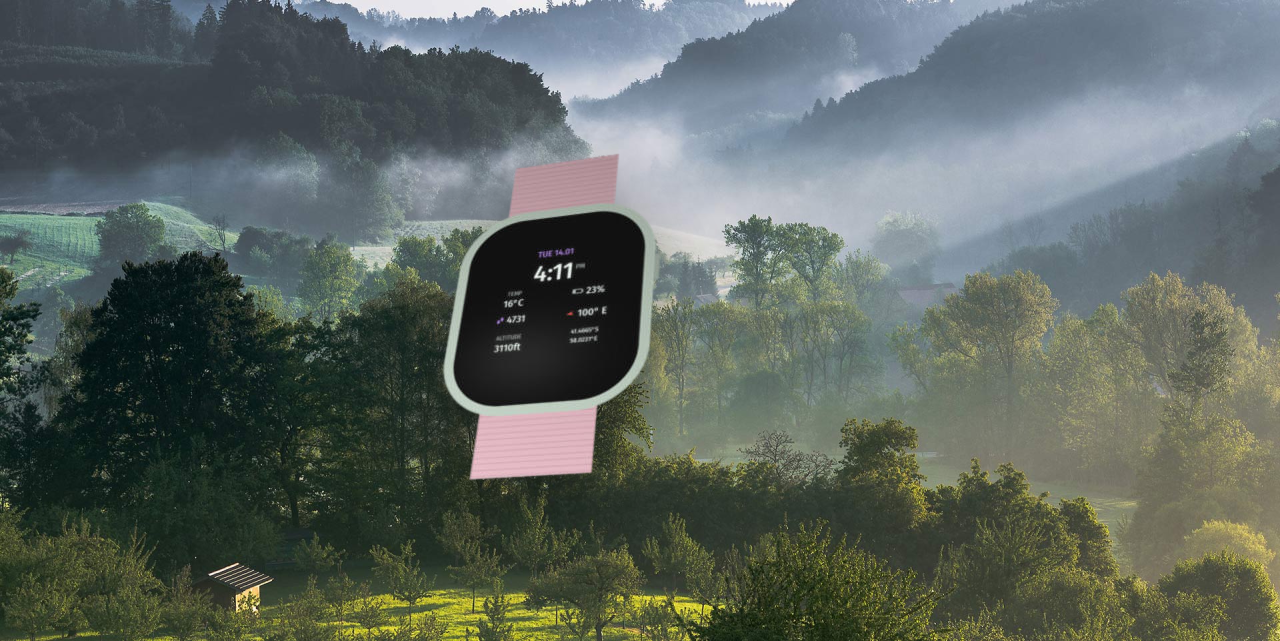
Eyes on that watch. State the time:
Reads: 4:11
